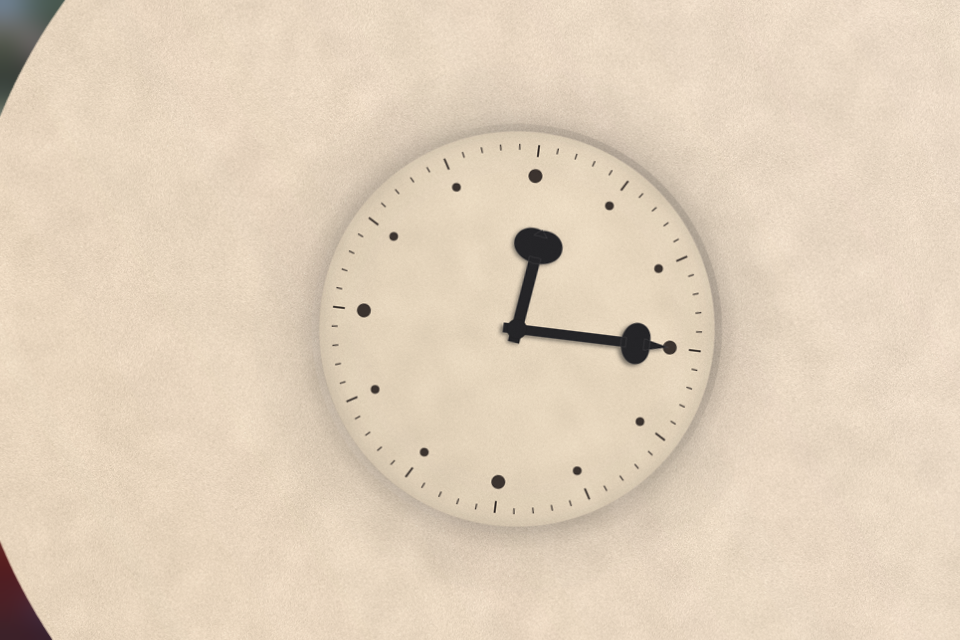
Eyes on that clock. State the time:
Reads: 12:15
